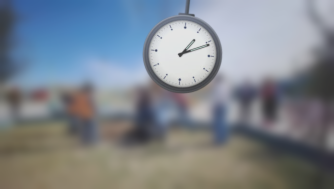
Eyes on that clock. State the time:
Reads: 1:11
